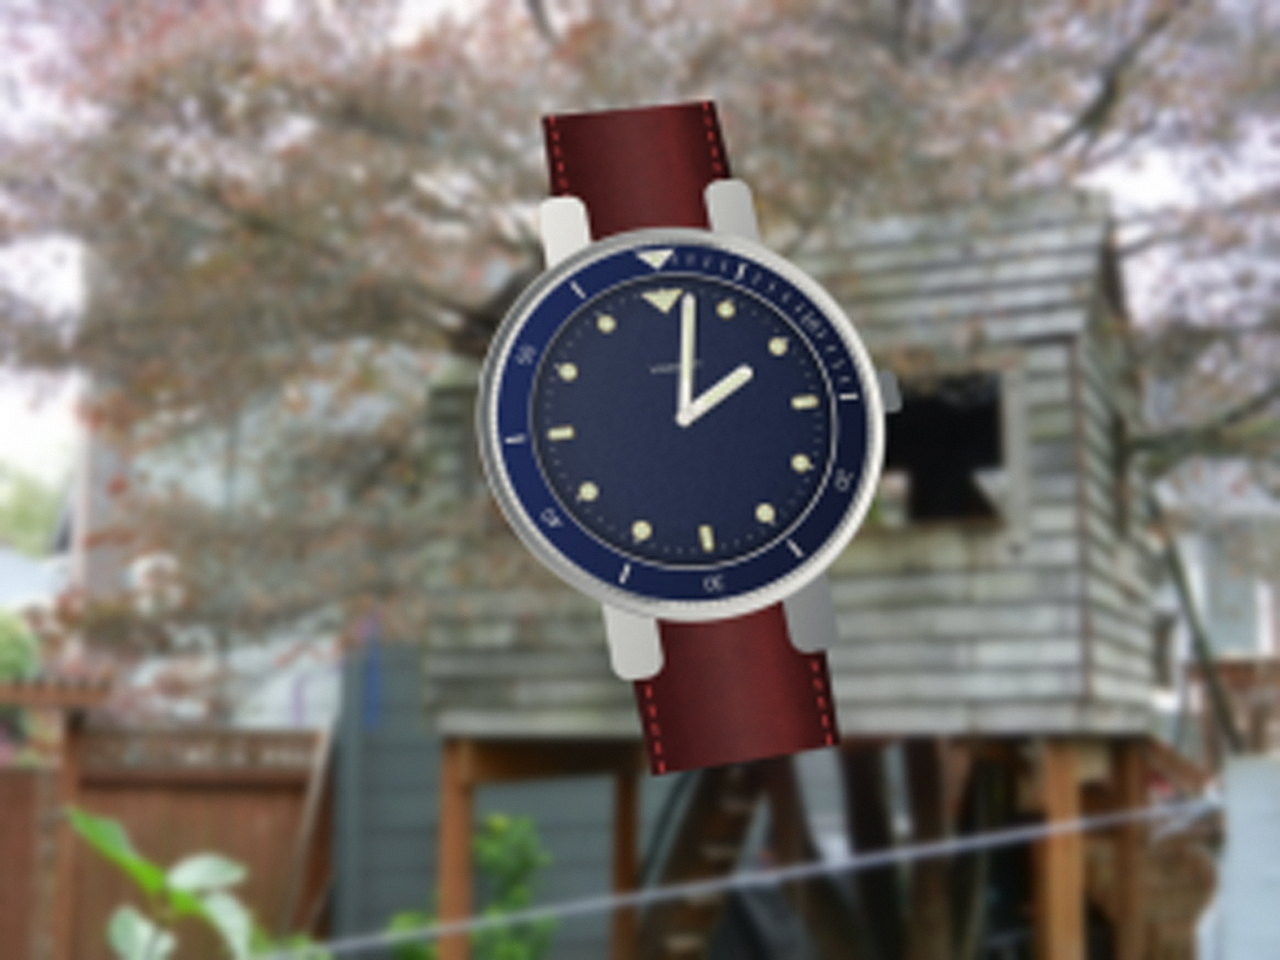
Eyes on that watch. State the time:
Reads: 2:02
